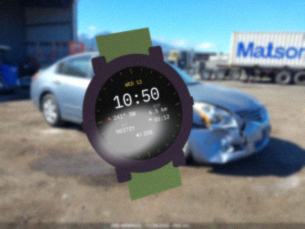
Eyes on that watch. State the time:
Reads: 10:50
